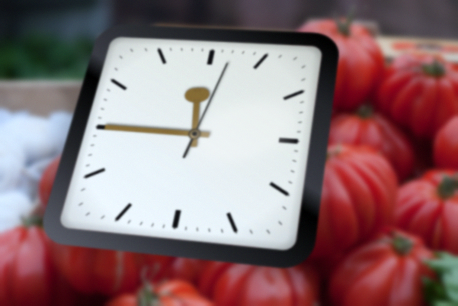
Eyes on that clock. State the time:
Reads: 11:45:02
